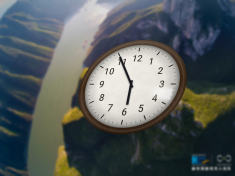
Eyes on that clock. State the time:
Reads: 5:55
